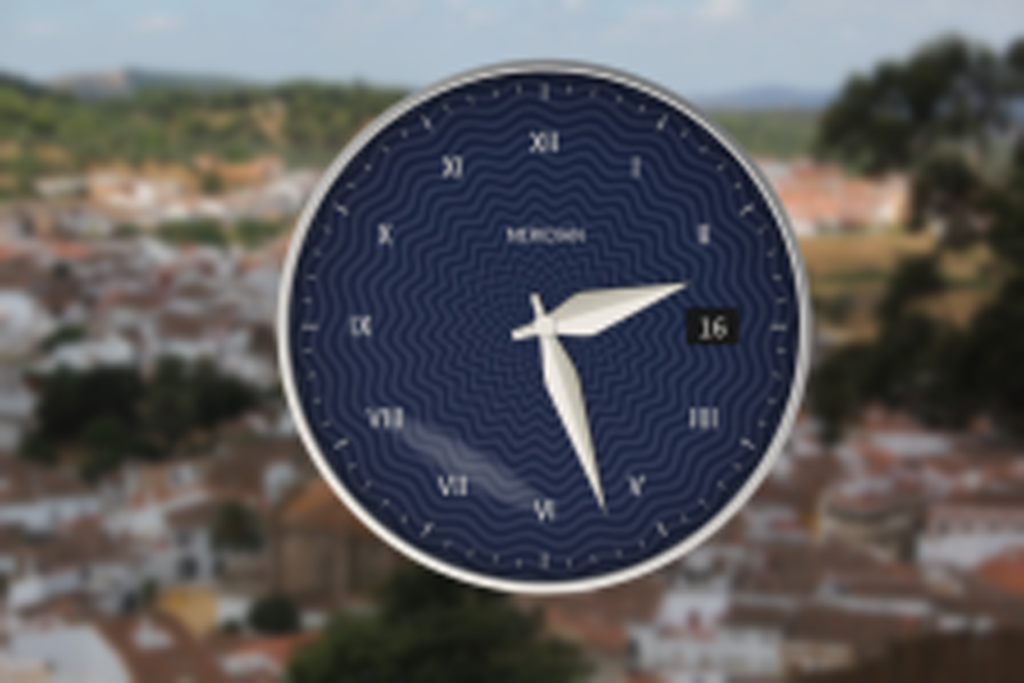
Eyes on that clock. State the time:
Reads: 2:27
